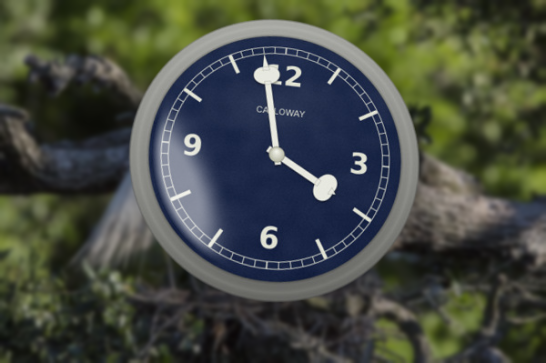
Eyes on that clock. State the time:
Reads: 3:58
